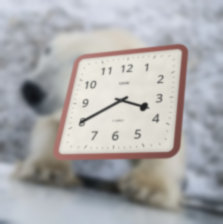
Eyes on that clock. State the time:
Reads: 3:40
